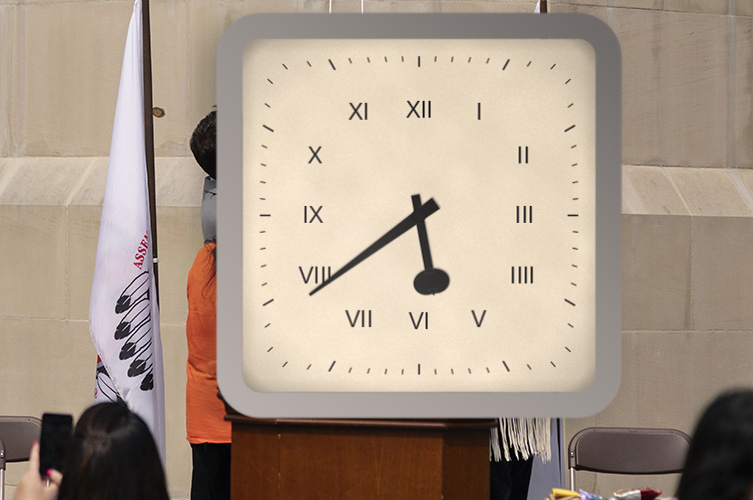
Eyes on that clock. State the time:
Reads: 5:39
